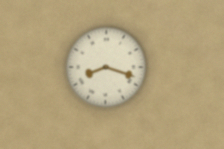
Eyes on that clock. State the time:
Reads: 8:18
